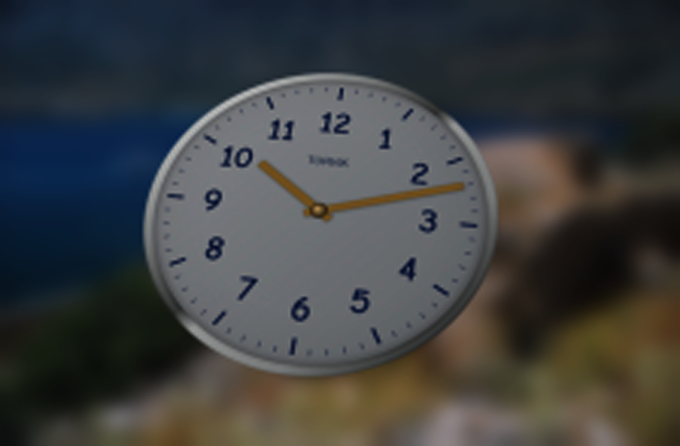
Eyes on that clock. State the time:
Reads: 10:12
